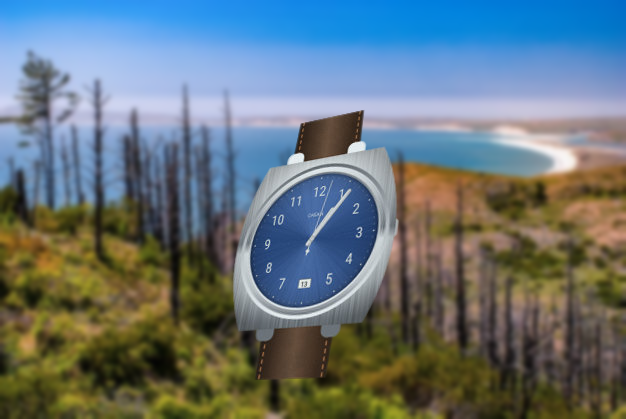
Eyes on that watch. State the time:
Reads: 1:06:02
